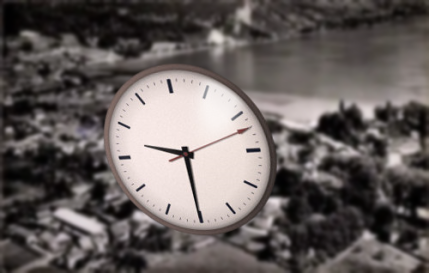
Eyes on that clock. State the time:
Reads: 9:30:12
